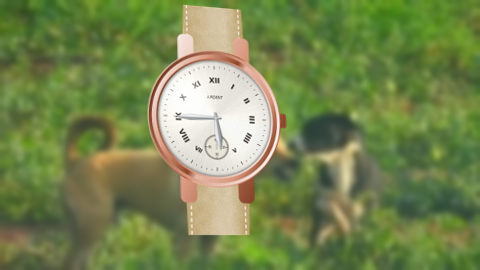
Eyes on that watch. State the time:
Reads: 5:45
